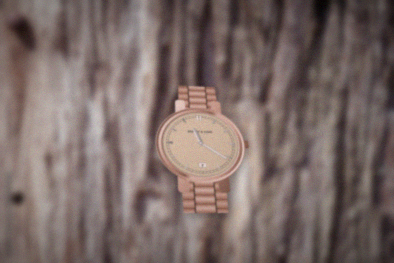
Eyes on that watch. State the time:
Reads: 11:21
